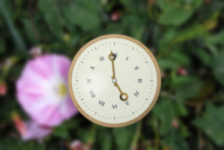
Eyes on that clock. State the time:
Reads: 4:59
